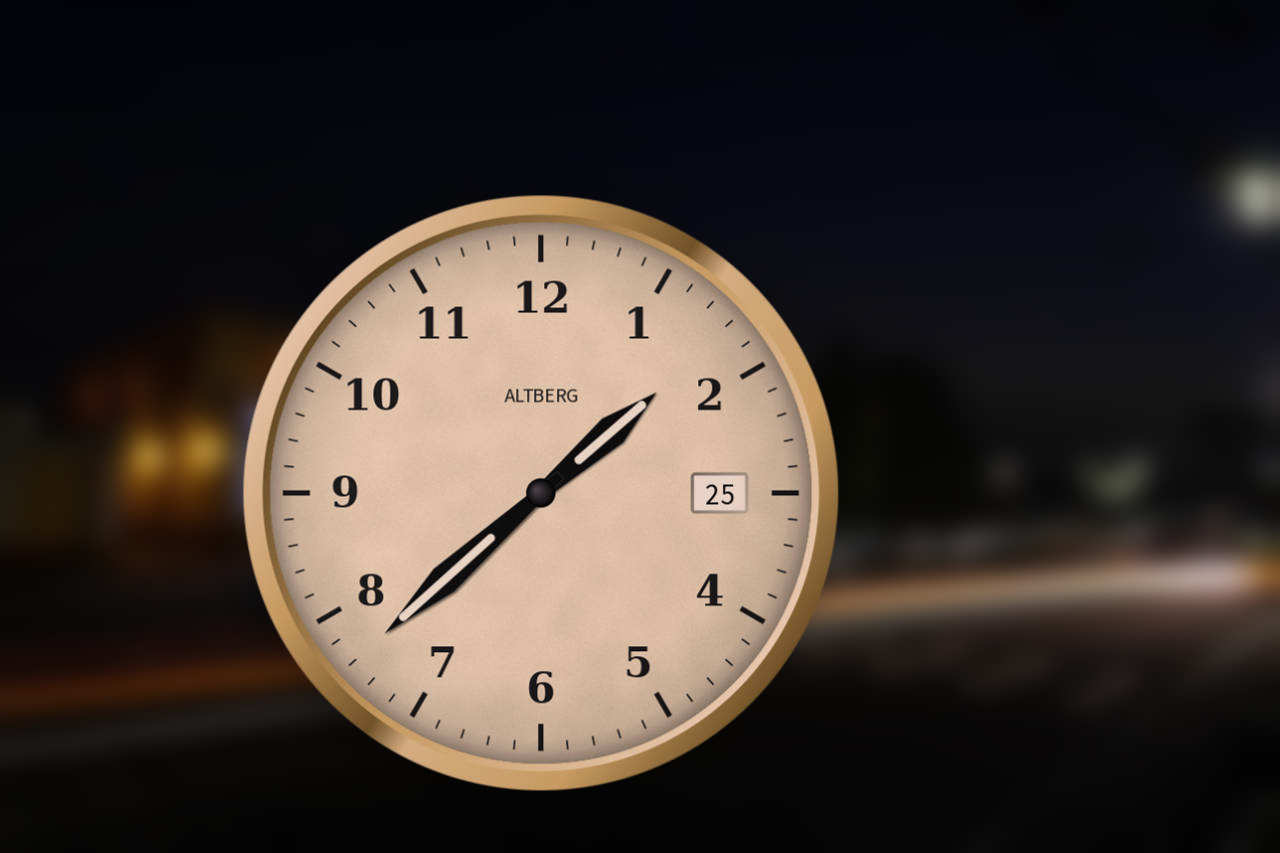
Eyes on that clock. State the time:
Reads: 1:38
